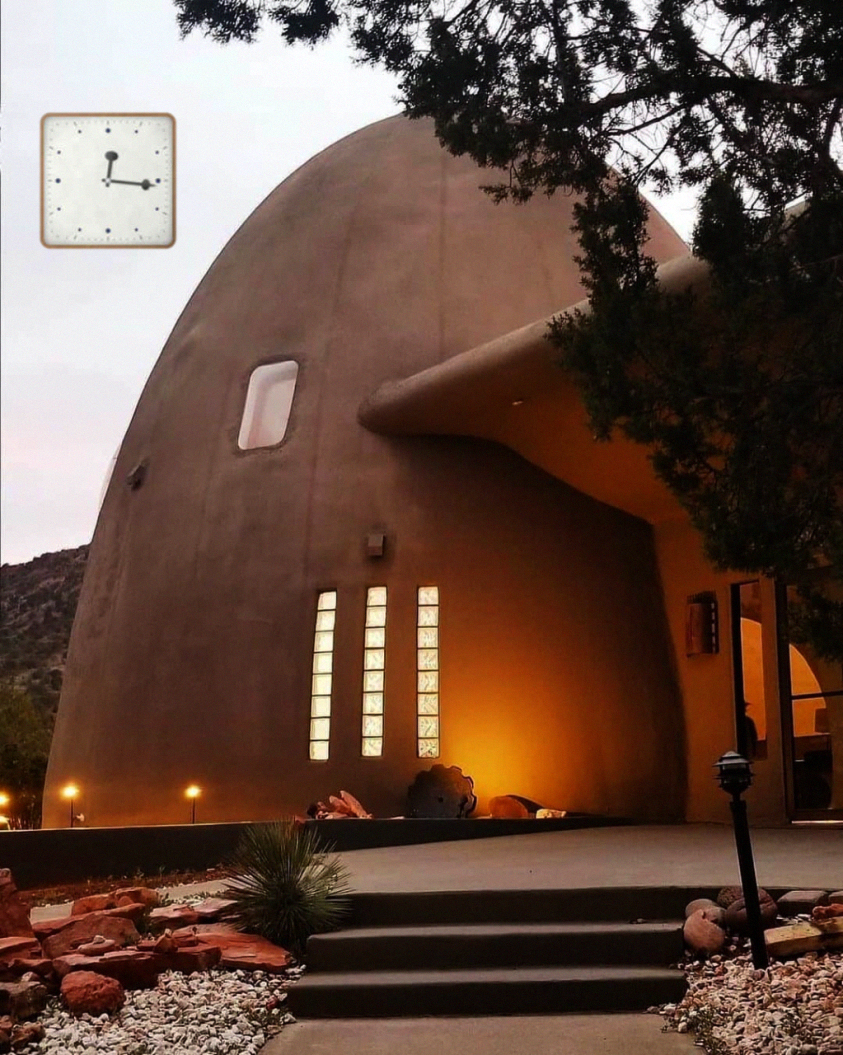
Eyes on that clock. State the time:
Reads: 12:16
